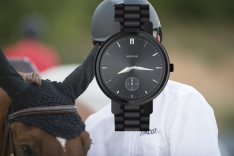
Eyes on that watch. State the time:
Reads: 8:16
